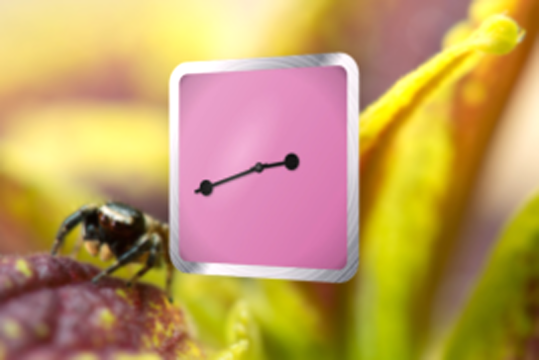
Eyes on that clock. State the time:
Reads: 2:42
